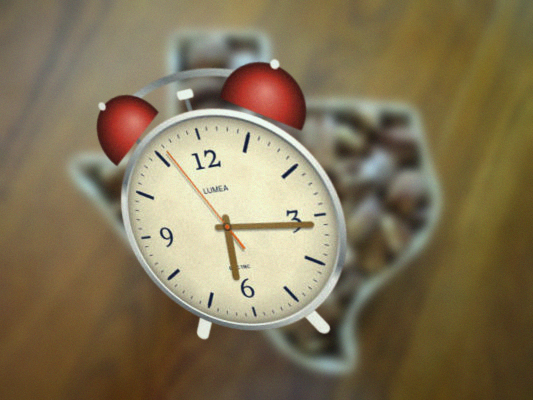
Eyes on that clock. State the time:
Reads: 6:15:56
